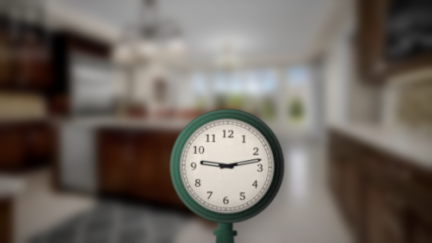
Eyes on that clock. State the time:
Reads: 9:13
